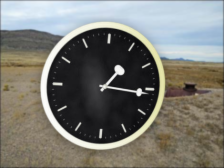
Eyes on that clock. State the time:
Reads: 1:16
